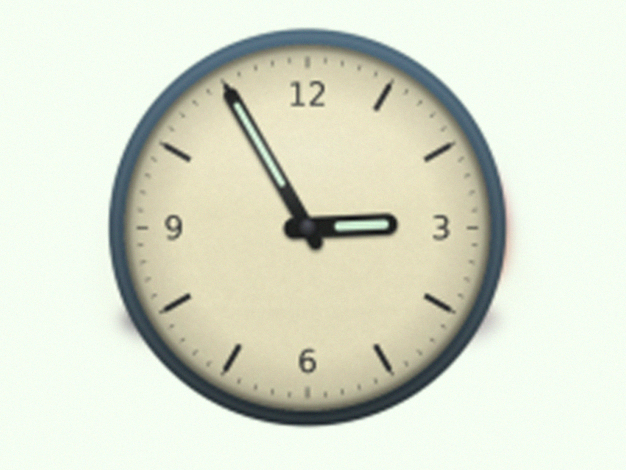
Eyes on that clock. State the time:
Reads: 2:55
